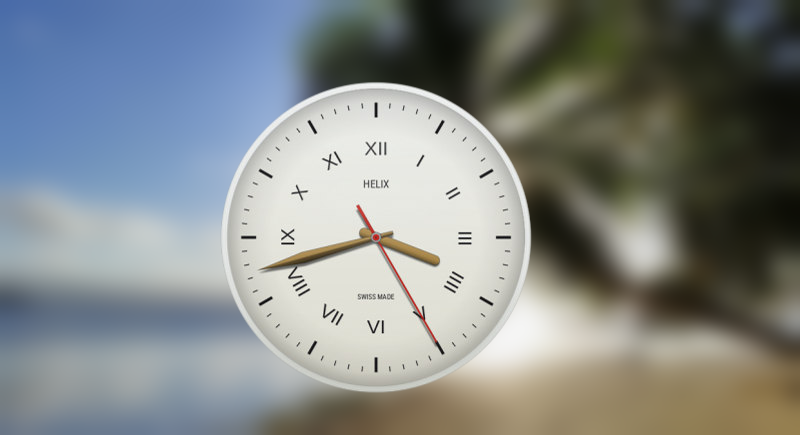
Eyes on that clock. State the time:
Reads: 3:42:25
